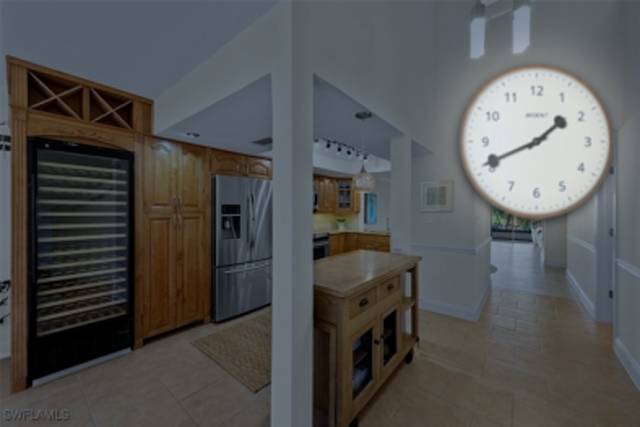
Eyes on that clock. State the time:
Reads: 1:41
